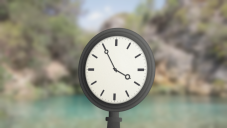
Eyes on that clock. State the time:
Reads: 3:55
